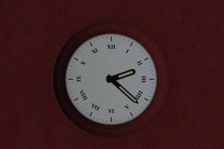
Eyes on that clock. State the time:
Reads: 2:22
